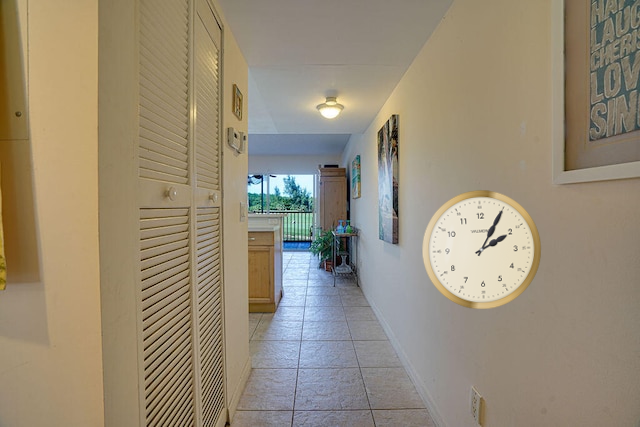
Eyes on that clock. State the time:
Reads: 2:05
